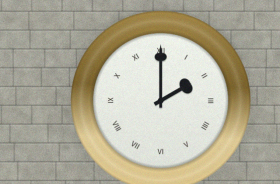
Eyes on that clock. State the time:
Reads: 2:00
